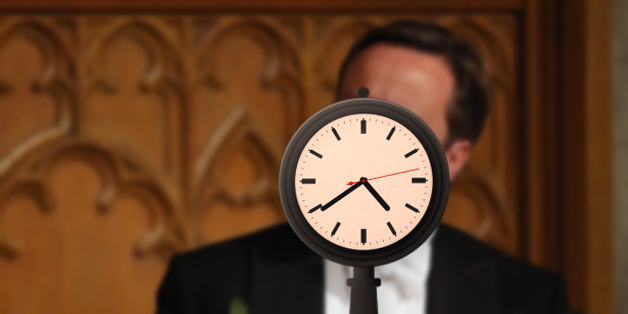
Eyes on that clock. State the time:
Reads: 4:39:13
